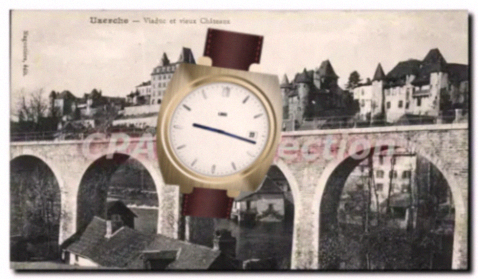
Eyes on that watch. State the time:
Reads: 9:17
